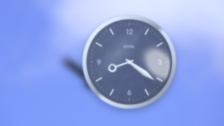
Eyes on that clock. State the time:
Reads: 8:21
